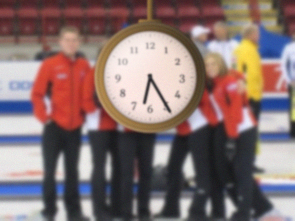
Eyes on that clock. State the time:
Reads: 6:25
